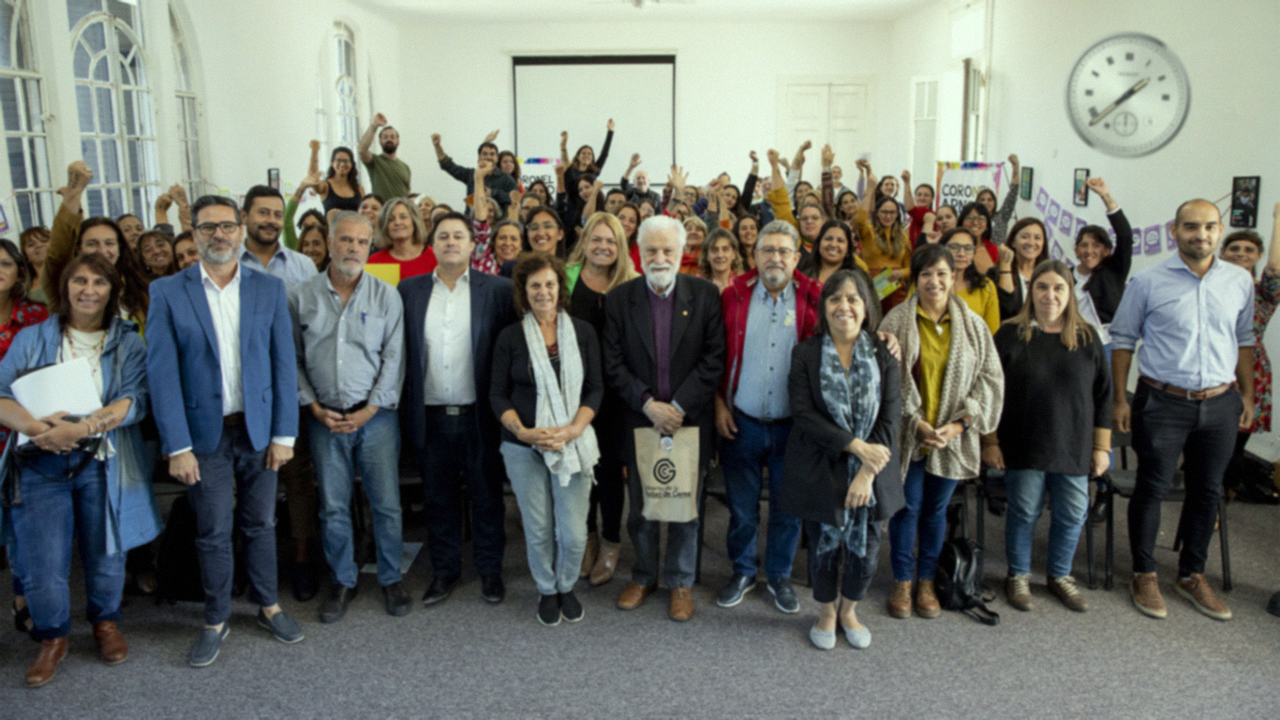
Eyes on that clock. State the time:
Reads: 1:38
